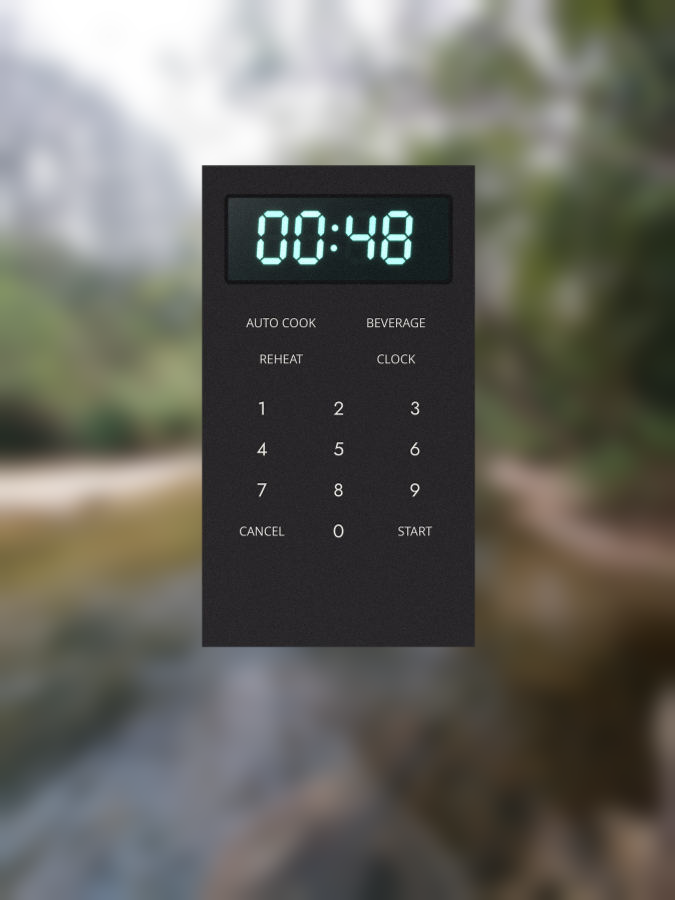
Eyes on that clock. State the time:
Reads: 0:48
